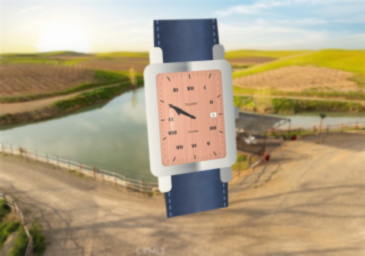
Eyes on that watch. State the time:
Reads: 9:50
